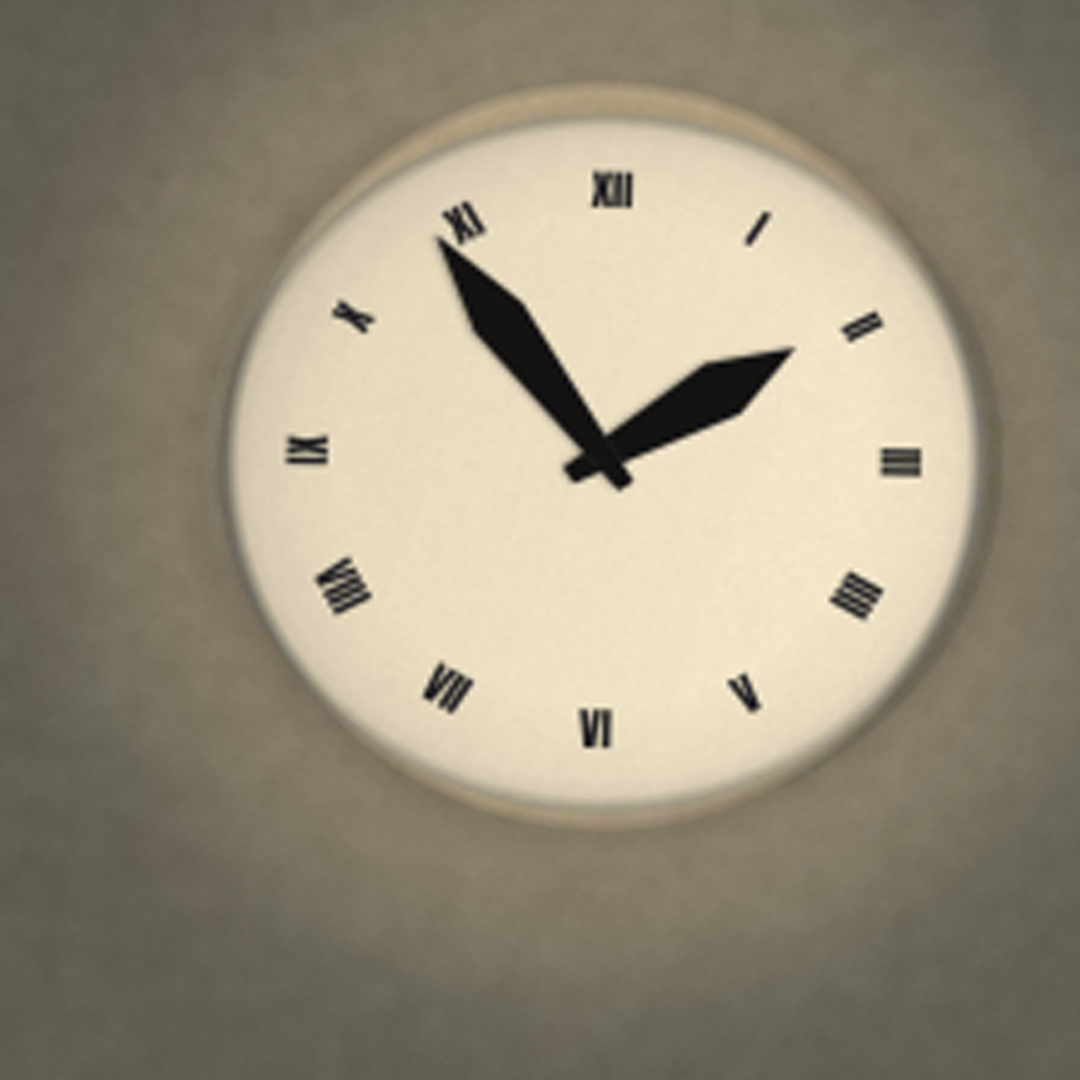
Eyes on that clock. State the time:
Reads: 1:54
